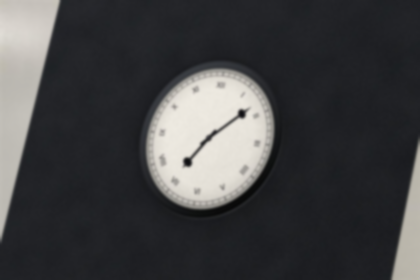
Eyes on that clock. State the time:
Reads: 7:08
